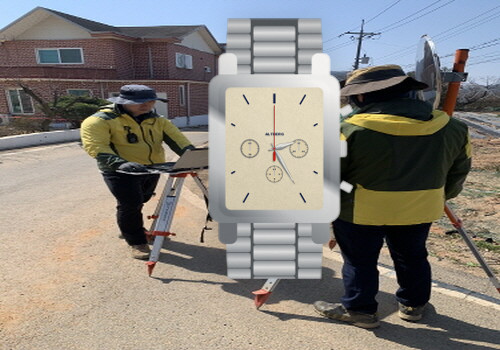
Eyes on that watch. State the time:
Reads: 2:25
